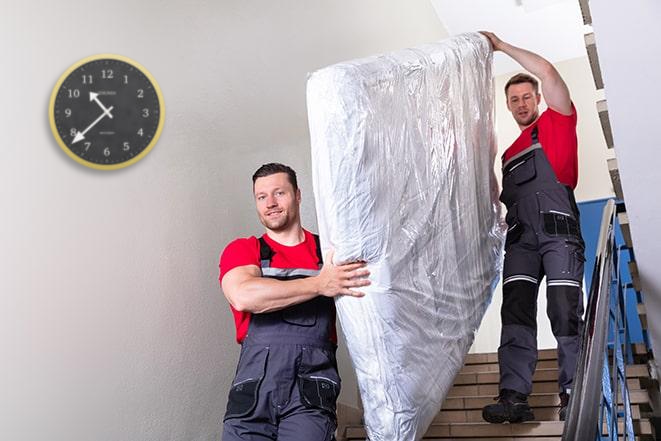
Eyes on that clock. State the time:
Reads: 10:38
